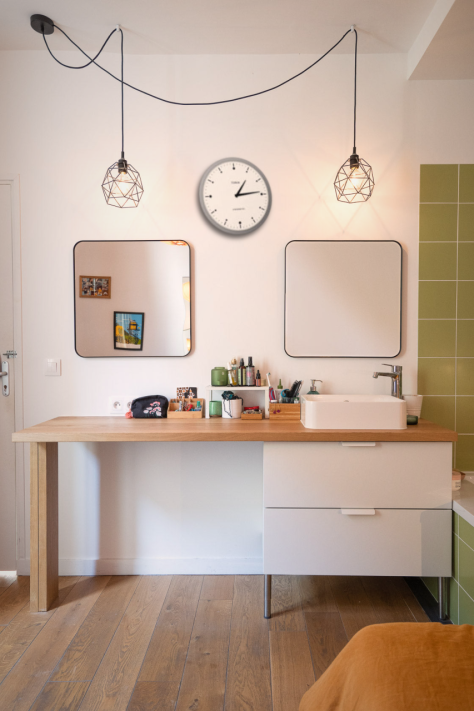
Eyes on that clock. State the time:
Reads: 1:14
